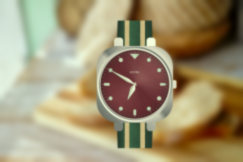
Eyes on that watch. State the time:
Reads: 6:50
